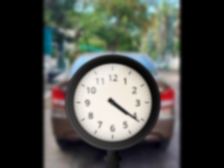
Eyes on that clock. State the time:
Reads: 4:21
